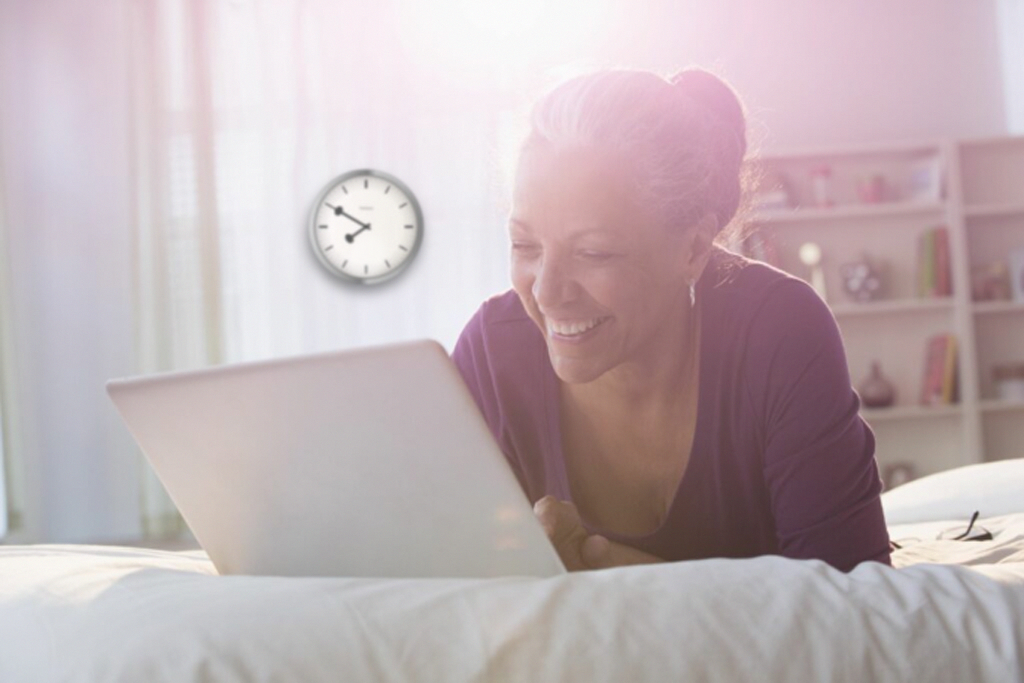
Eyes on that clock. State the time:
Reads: 7:50
